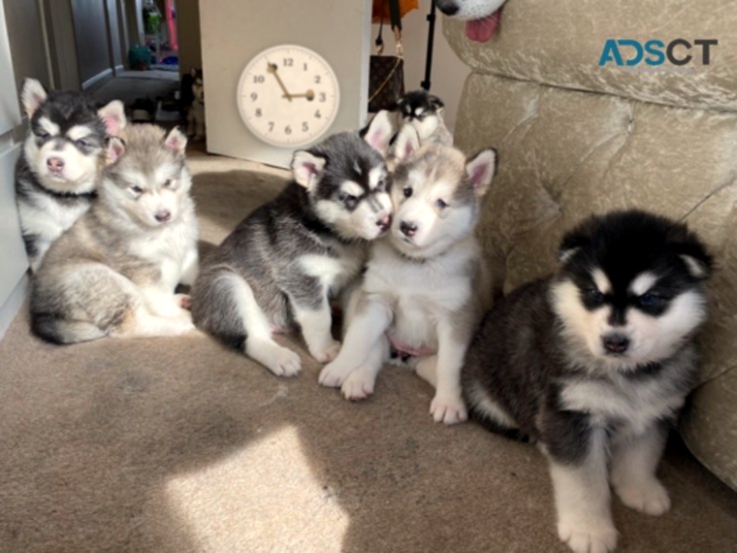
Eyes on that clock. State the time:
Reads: 2:55
